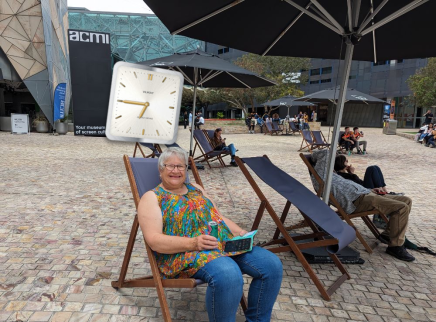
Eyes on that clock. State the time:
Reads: 6:45
